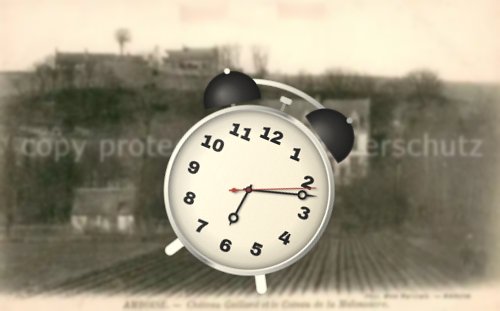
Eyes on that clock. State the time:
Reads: 6:12:11
